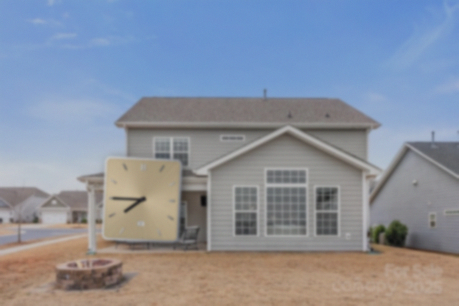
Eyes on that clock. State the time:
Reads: 7:45
